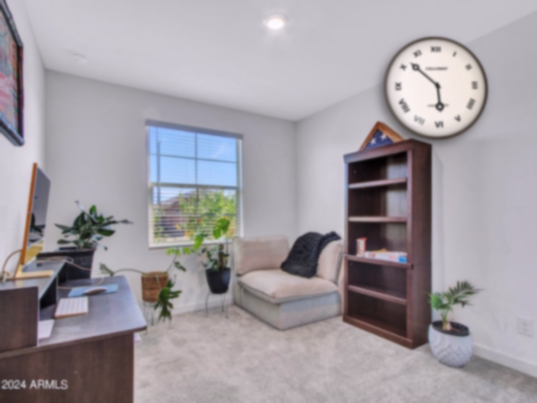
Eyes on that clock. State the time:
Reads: 5:52
